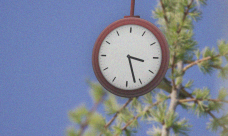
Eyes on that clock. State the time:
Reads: 3:27
